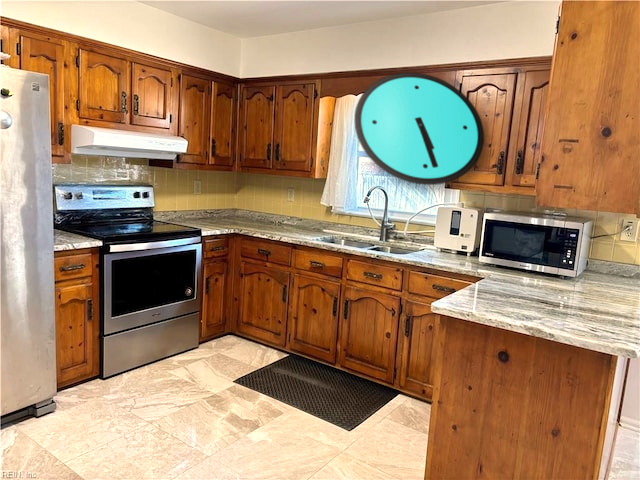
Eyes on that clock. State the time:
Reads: 5:28
